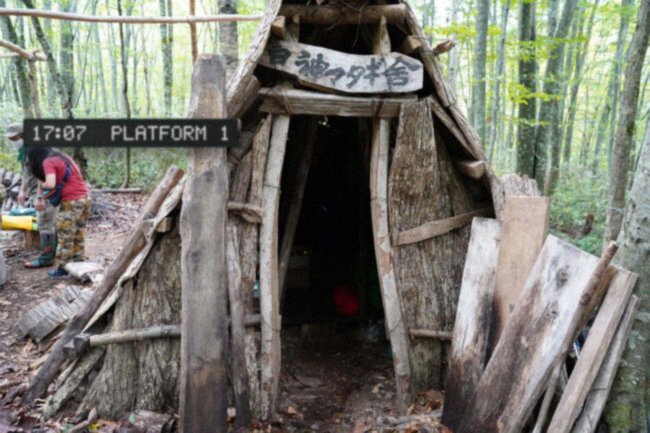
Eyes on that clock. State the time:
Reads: 17:07
